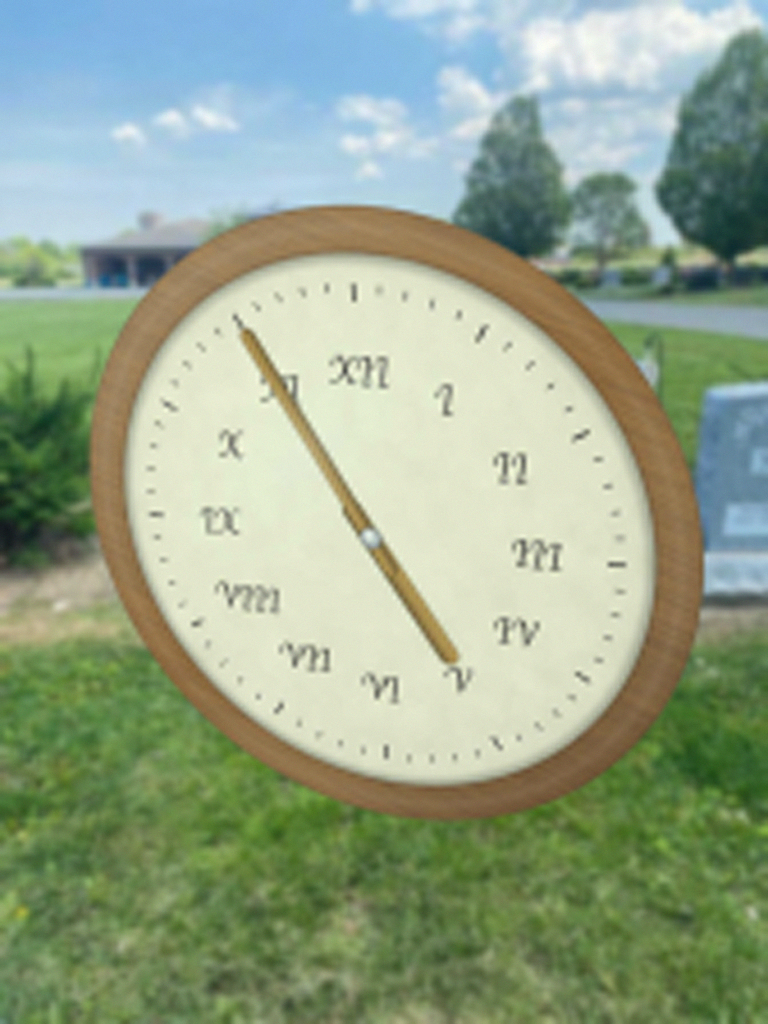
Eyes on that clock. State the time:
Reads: 4:55
